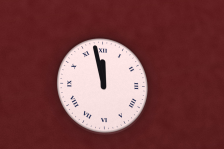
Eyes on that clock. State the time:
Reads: 11:58
